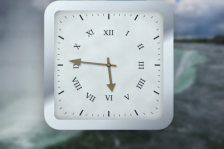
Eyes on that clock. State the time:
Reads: 5:46
